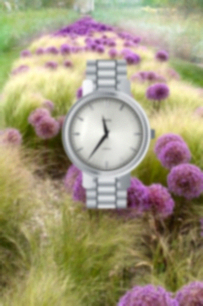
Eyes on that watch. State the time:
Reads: 11:36
